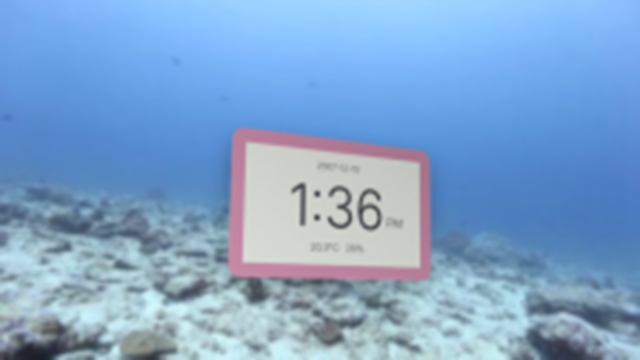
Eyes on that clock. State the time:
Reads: 1:36
